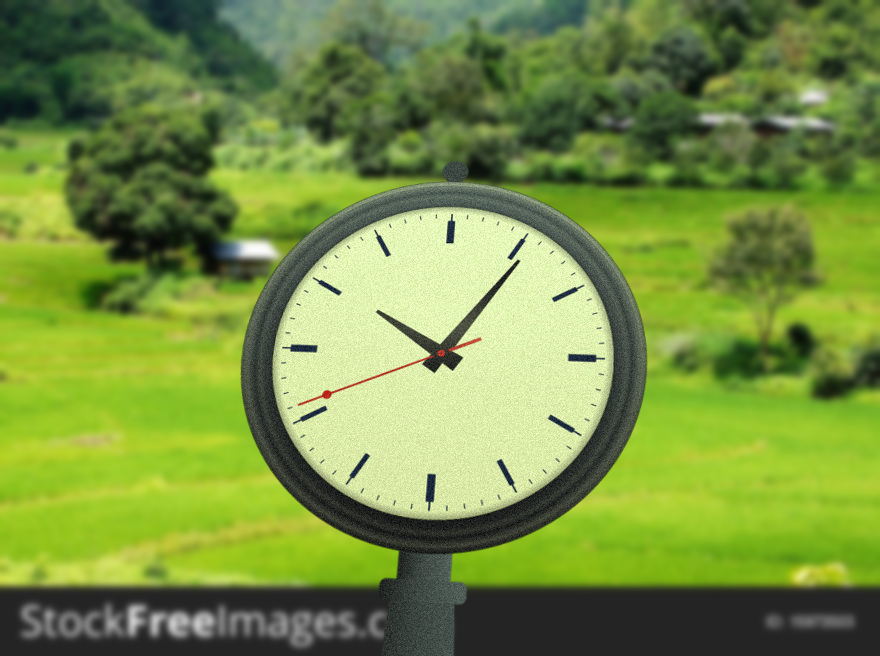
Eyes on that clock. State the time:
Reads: 10:05:41
